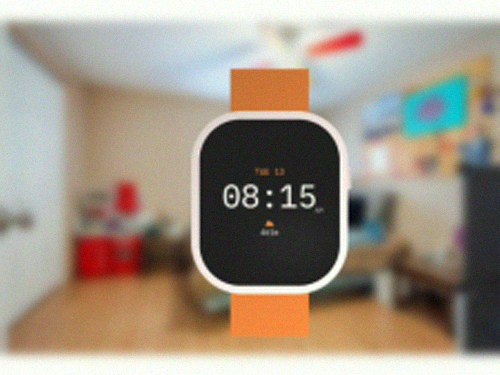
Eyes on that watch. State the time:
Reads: 8:15
